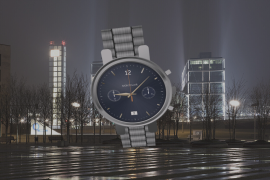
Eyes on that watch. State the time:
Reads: 9:08
